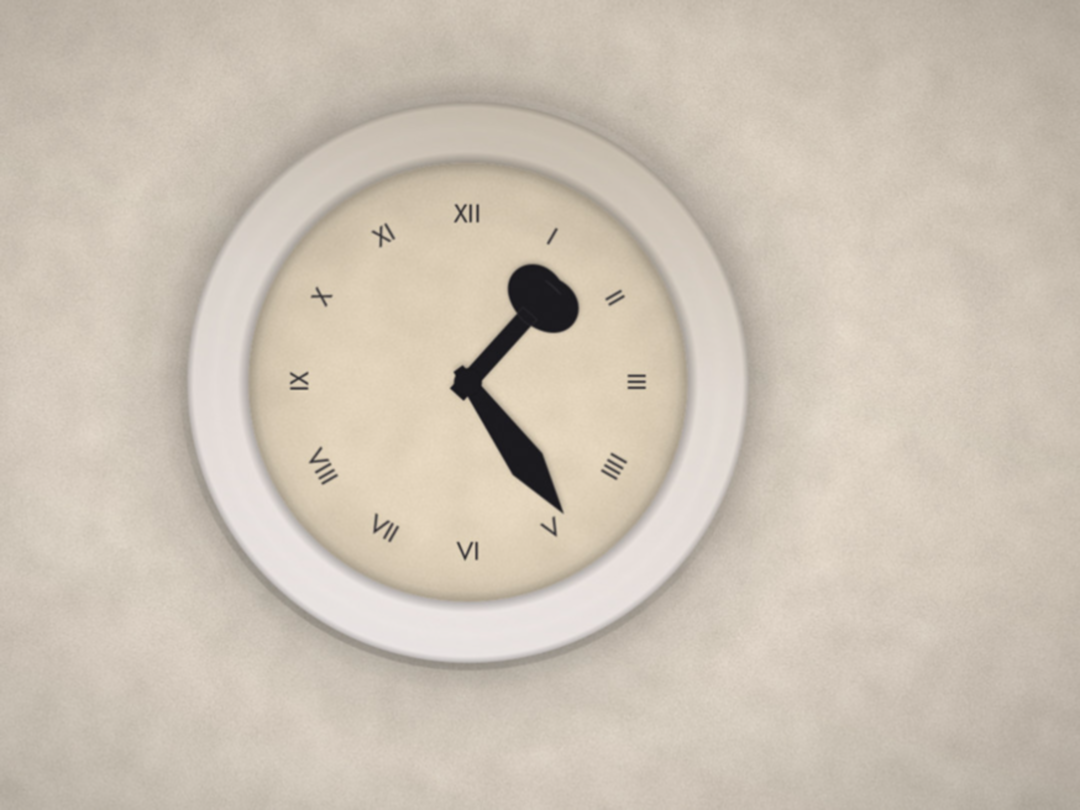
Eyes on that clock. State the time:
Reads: 1:24
